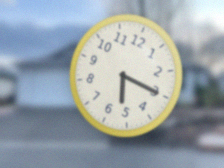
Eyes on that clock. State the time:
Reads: 5:15
